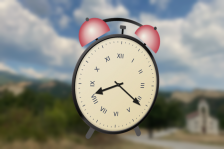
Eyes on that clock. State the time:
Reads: 8:21
